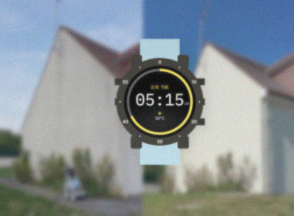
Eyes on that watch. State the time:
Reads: 5:15
